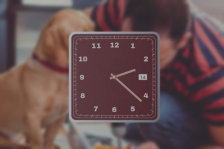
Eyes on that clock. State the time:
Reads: 2:22
